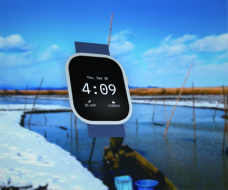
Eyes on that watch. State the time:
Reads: 4:09
